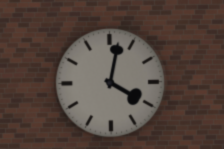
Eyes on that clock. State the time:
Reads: 4:02
